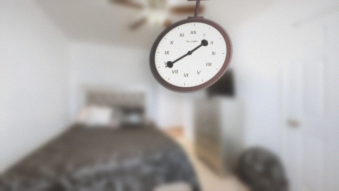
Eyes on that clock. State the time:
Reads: 1:39
